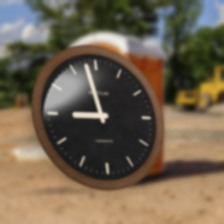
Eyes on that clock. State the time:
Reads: 8:58
